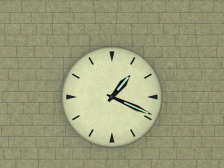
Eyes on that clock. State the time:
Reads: 1:19
